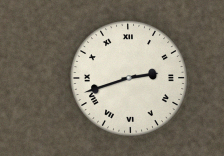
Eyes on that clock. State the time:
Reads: 2:42
